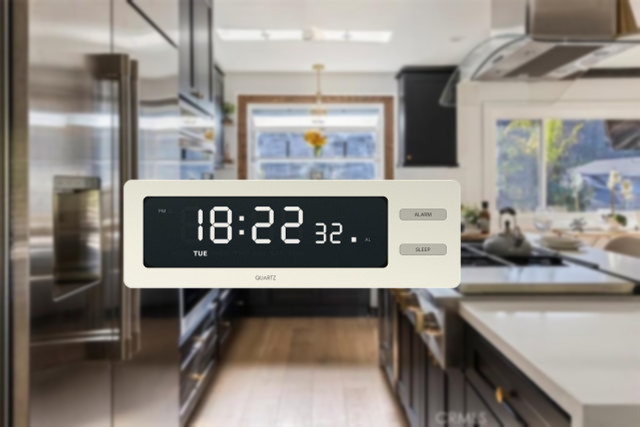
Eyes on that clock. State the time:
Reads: 18:22:32
